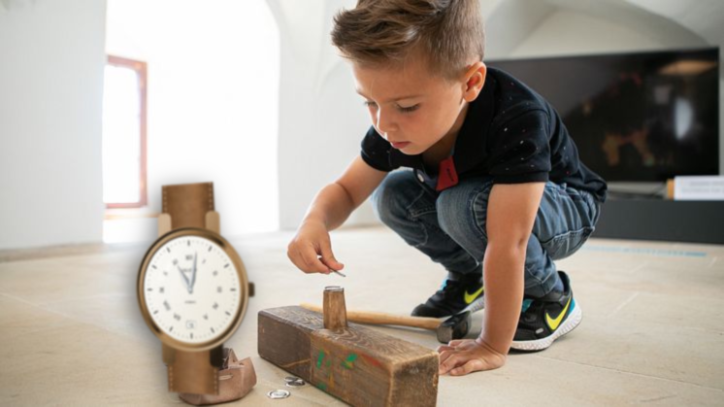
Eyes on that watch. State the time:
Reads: 11:02
